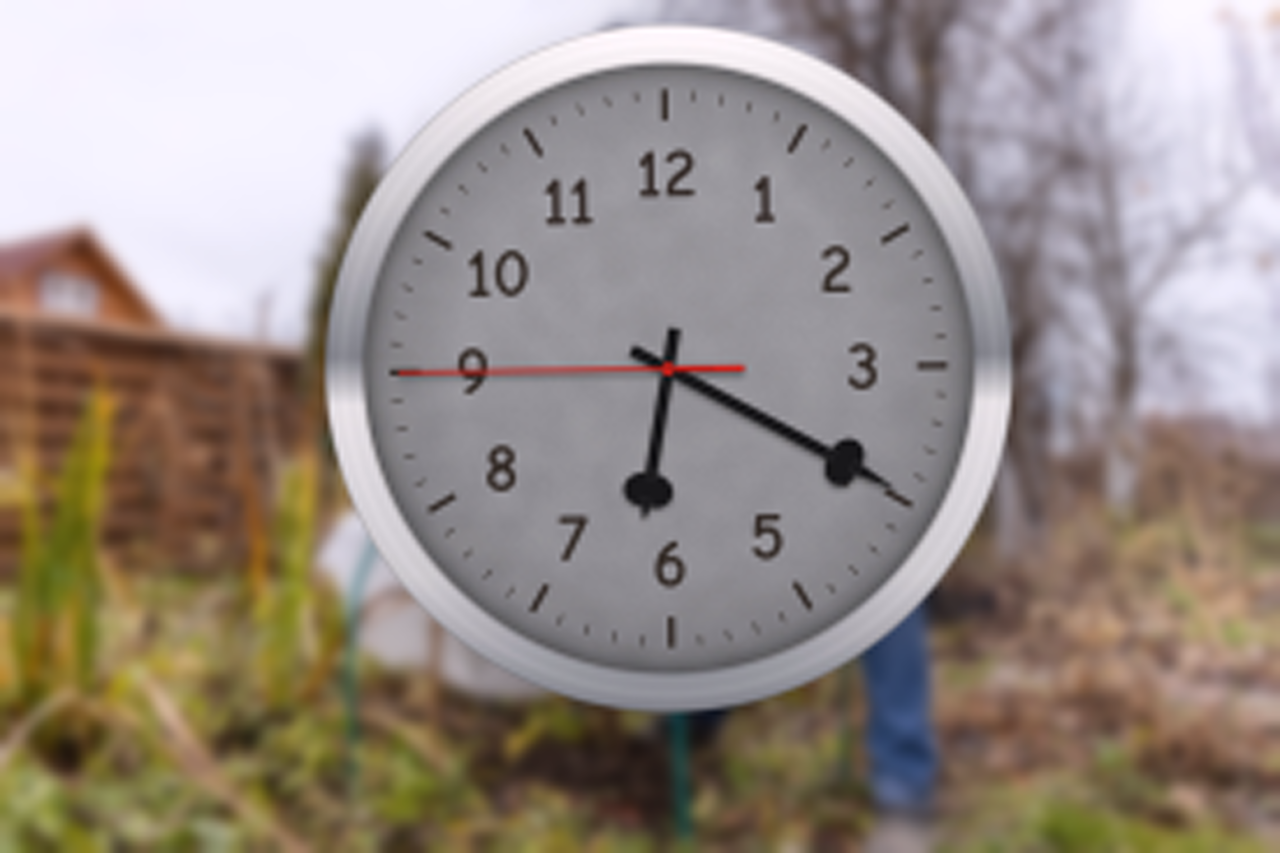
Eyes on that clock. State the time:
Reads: 6:19:45
